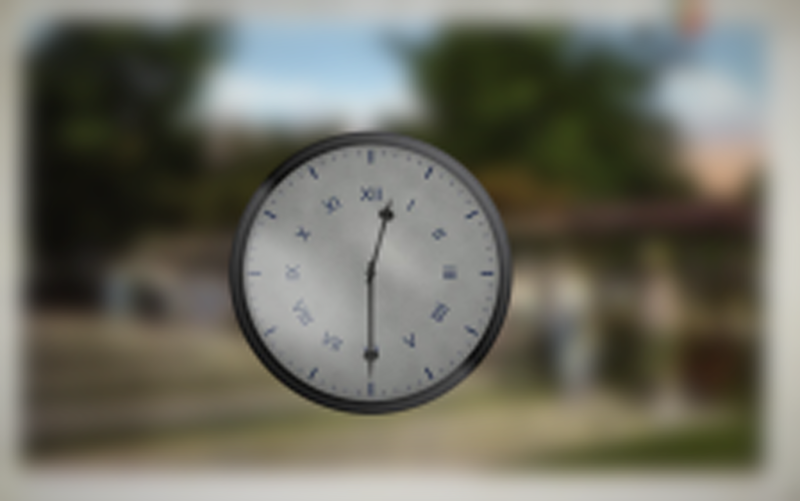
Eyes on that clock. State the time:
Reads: 12:30
